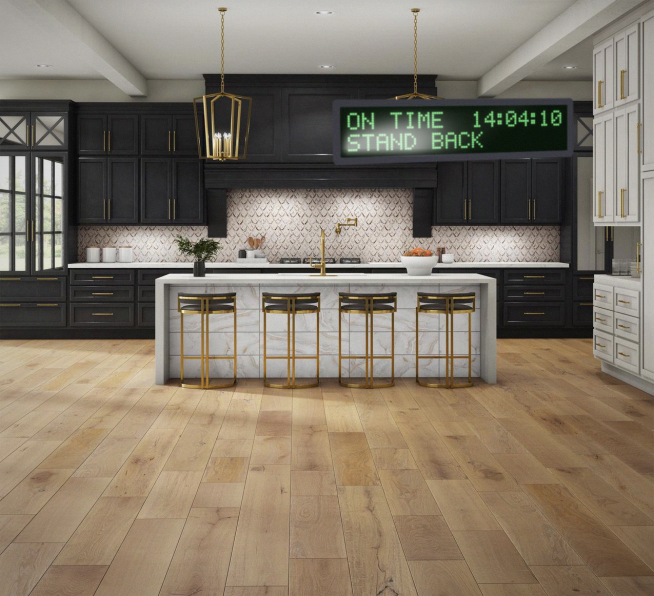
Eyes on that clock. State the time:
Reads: 14:04:10
